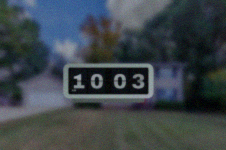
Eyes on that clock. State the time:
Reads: 10:03
